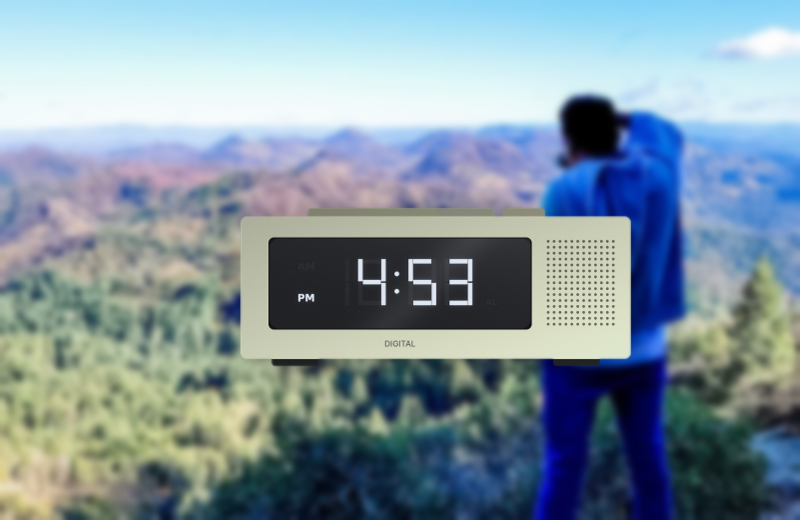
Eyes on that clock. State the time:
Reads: 4:53
